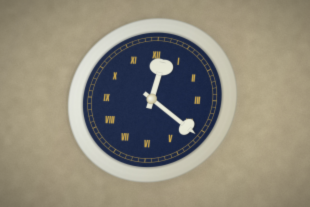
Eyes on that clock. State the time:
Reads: 12:21
